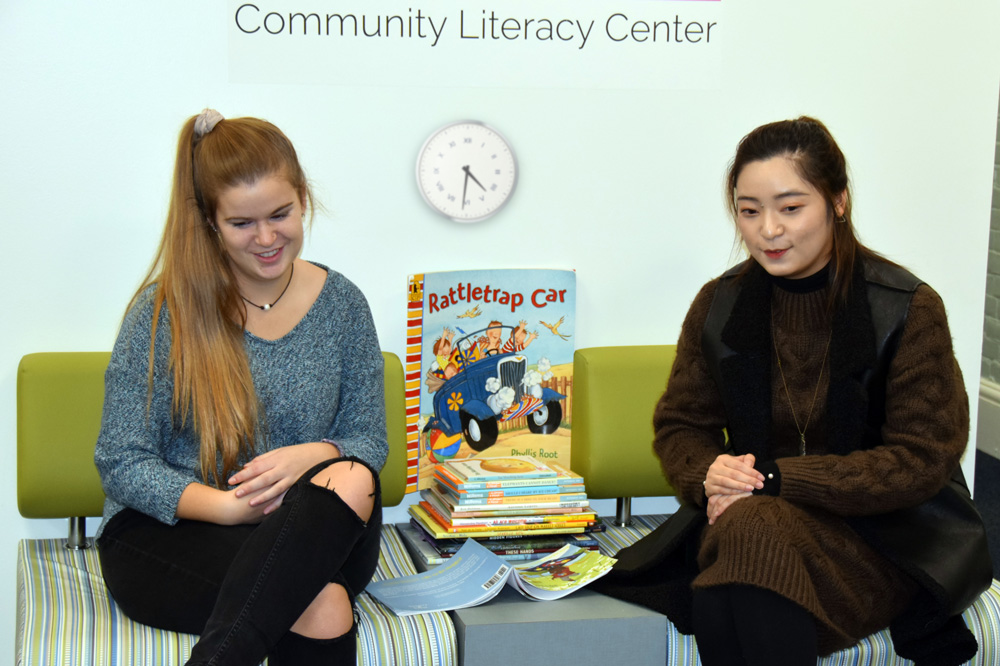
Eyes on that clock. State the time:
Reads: 4:31
